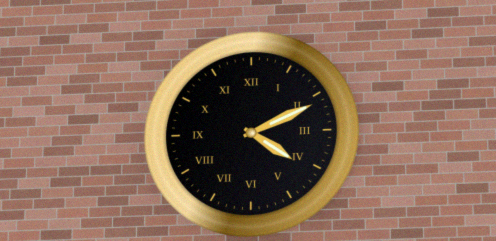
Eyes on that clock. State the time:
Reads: 4:11
